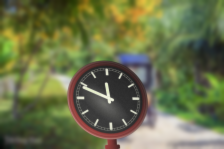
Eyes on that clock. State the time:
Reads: 11:49
